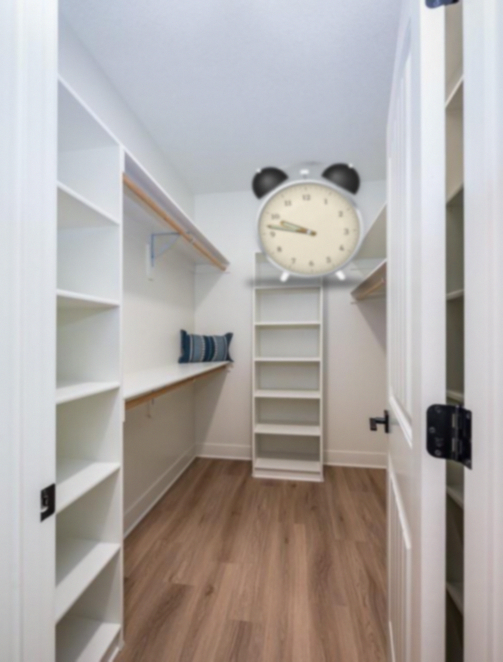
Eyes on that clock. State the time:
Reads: 9:47
